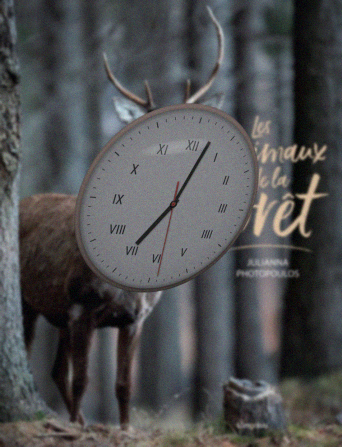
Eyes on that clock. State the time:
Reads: 7:02:29
